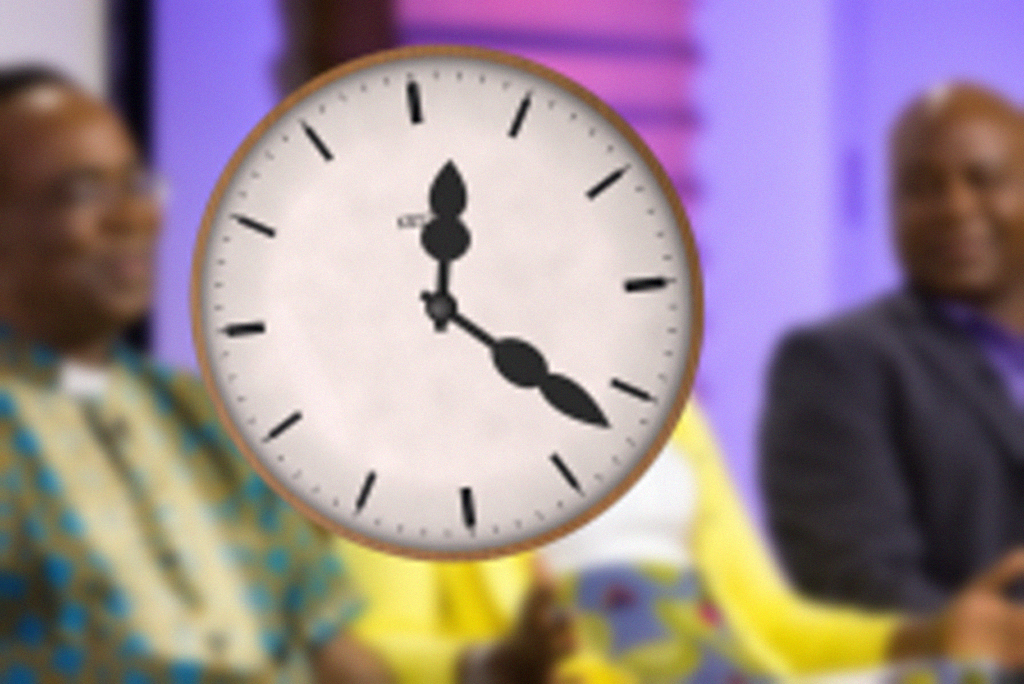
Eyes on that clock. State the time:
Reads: 12:22
